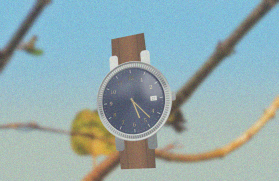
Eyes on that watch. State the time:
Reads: 5:23
